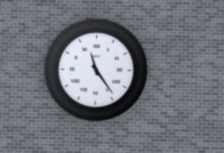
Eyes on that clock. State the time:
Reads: 11:24
